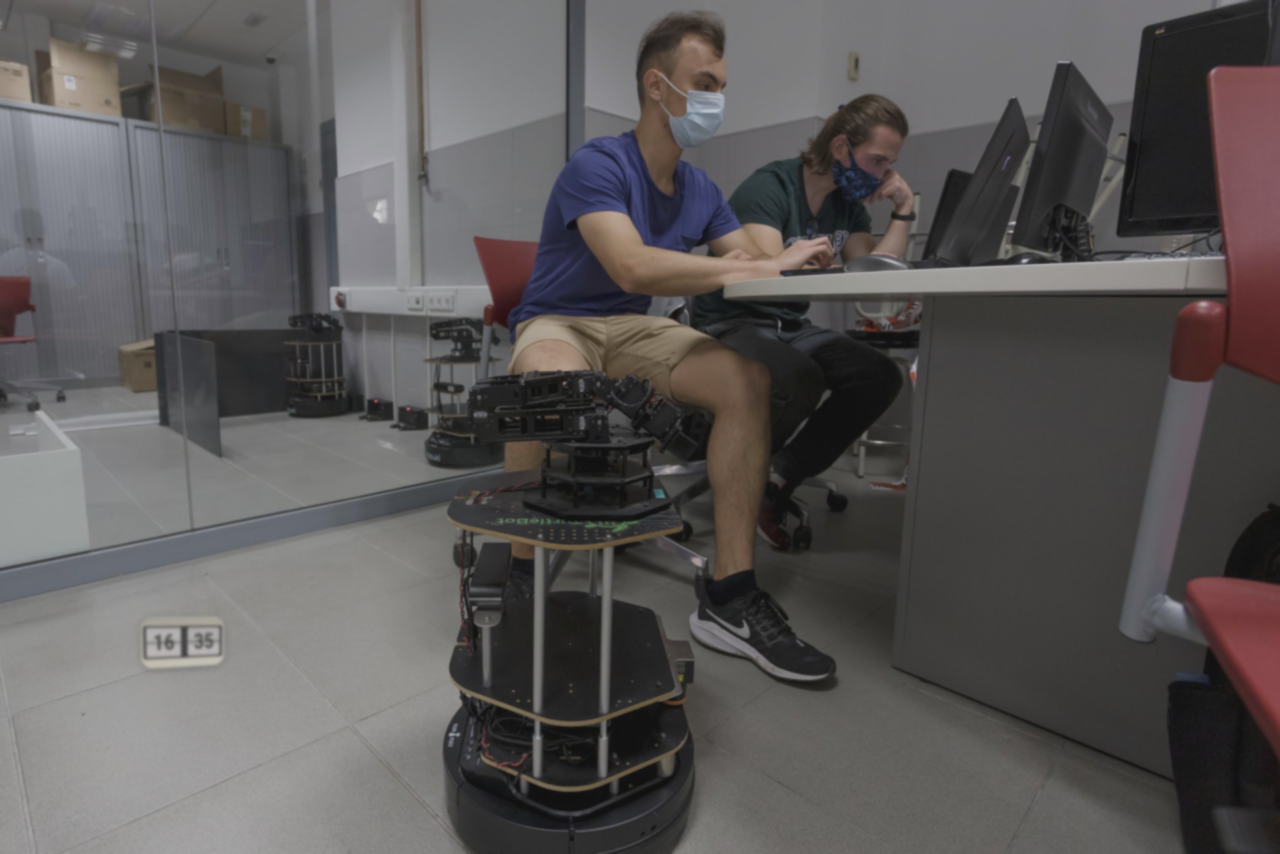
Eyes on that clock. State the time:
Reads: 16:35
